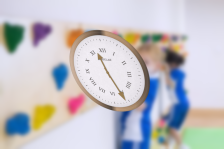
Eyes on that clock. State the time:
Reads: 11:26
